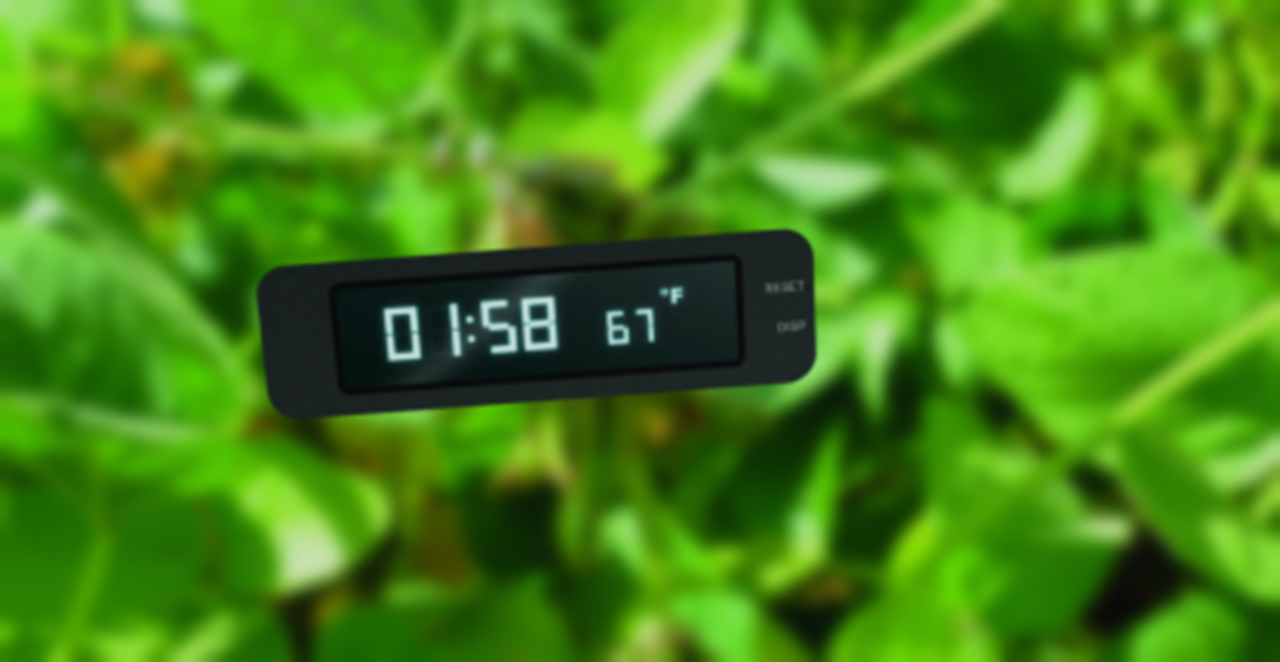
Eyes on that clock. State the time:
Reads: 1:58
